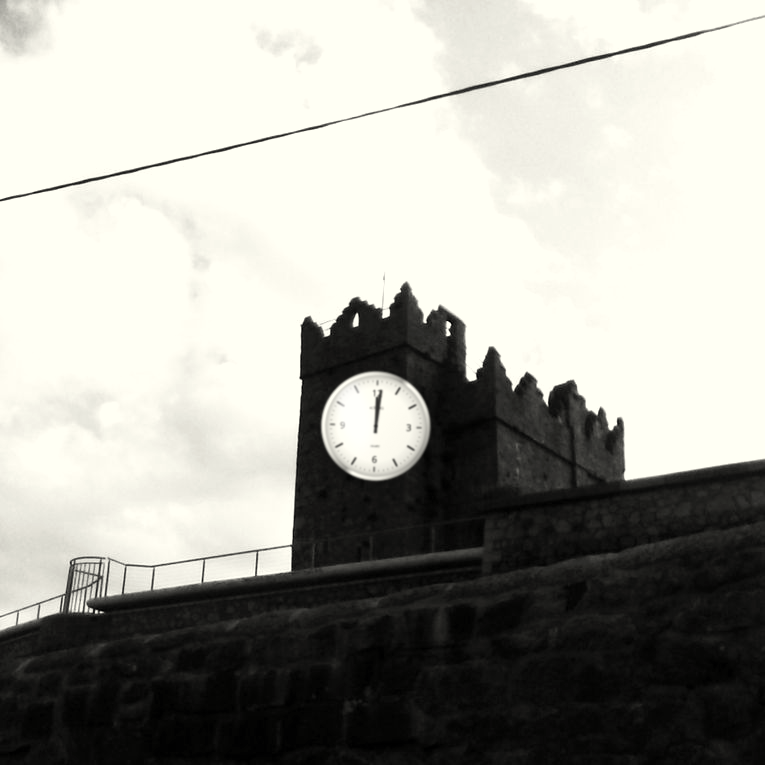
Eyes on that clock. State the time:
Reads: 12:01
